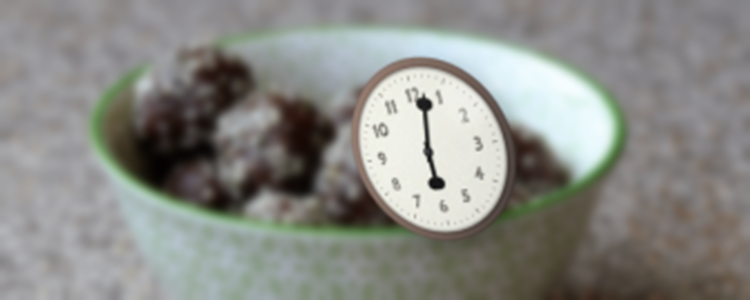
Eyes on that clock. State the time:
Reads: 6:02
